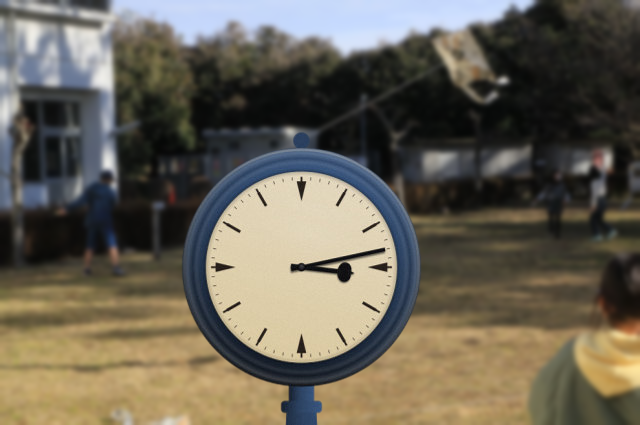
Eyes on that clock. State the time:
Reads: 3:13
